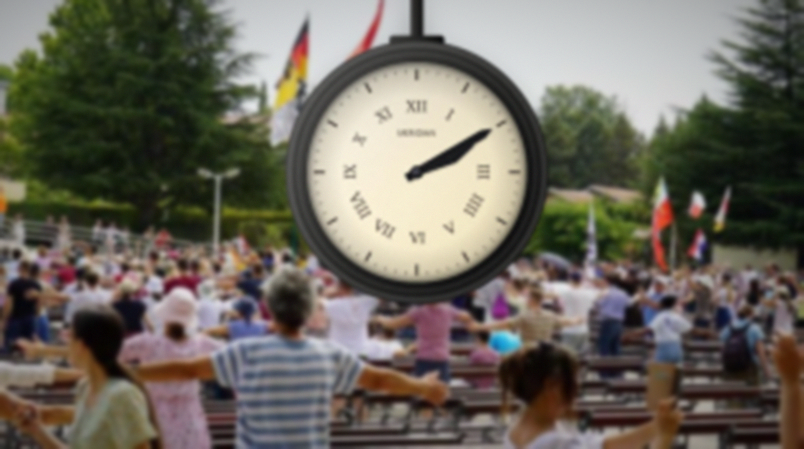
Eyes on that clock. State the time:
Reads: 2:10
